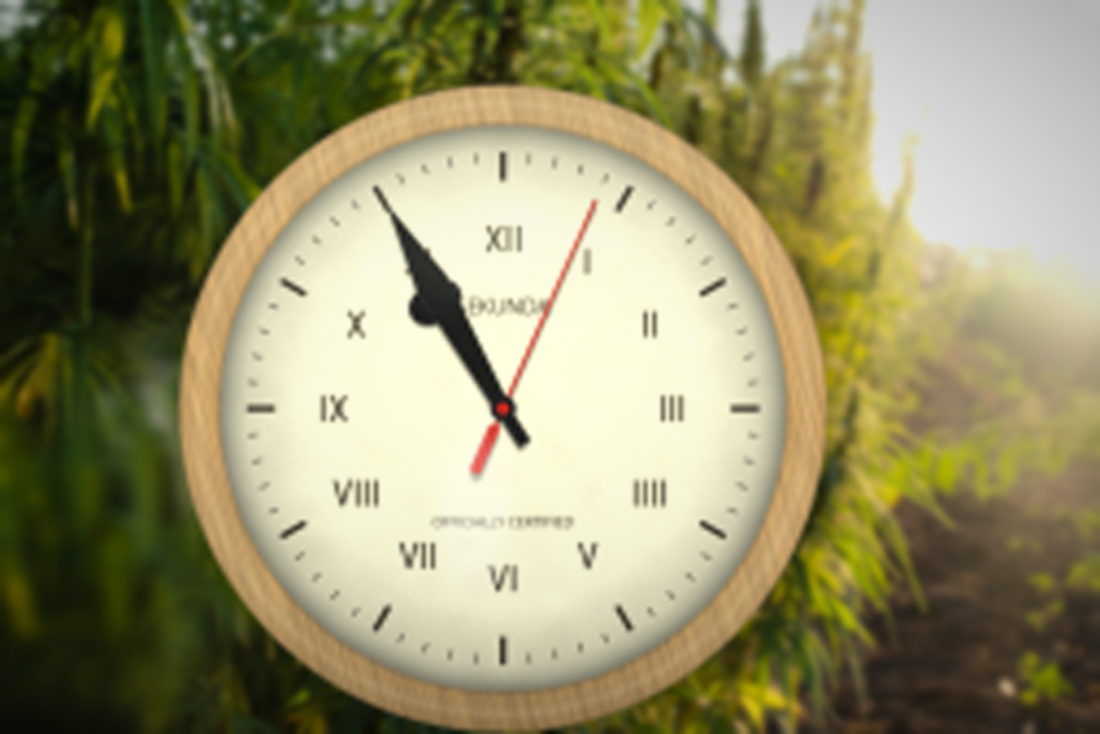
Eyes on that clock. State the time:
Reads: 10:55:04
